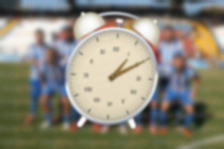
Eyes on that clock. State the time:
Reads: 1:10
